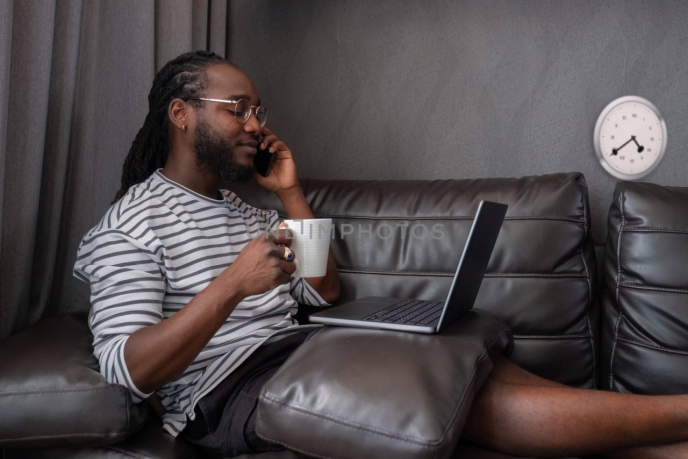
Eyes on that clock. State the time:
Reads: 4:39
